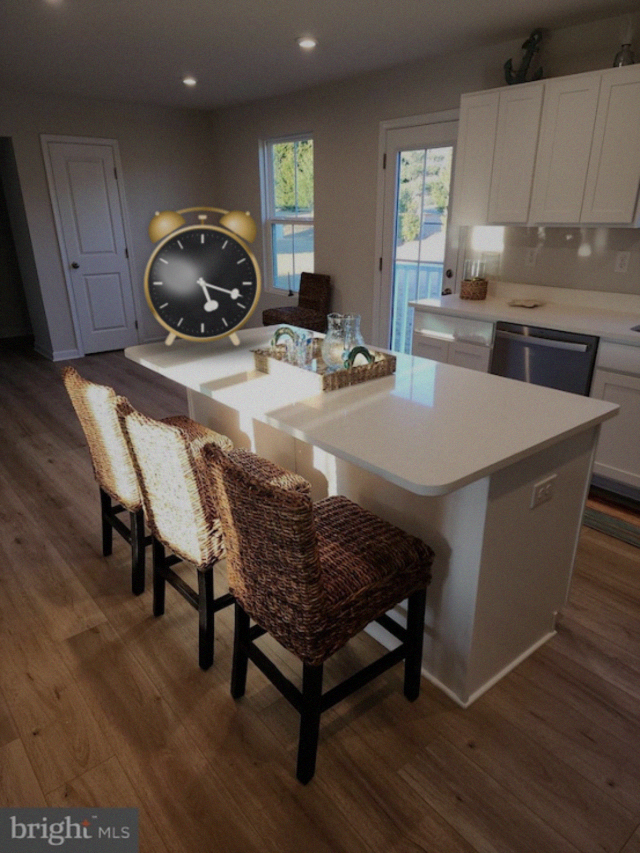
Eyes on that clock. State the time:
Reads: 5:18
